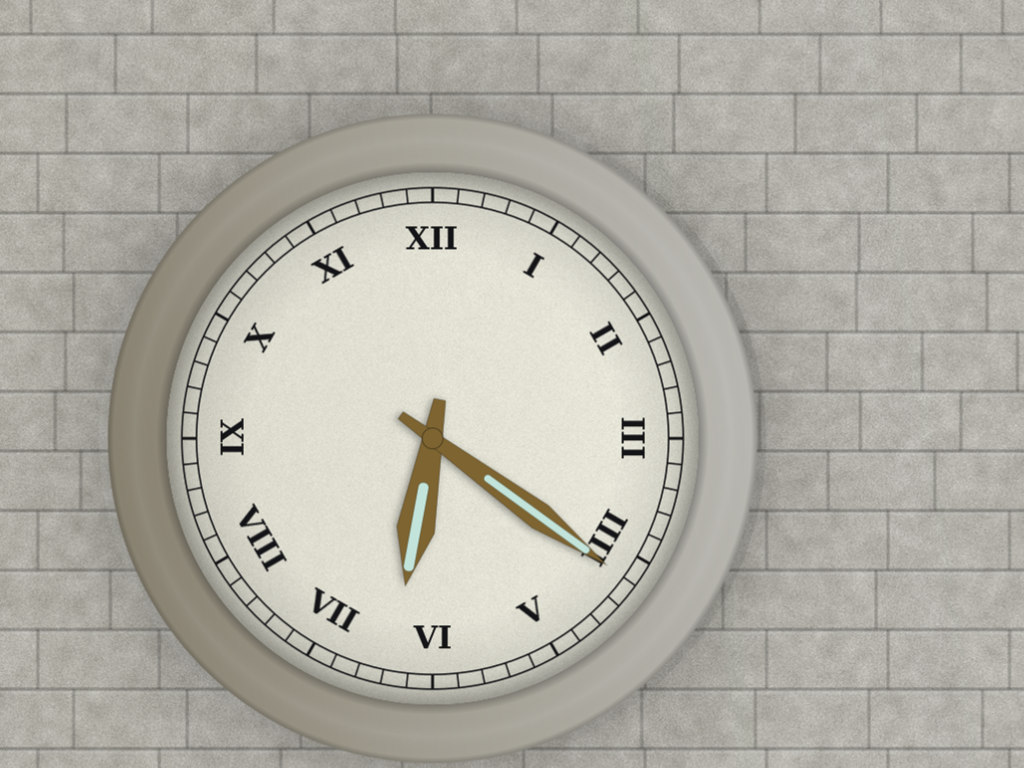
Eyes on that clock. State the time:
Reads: 6:21
